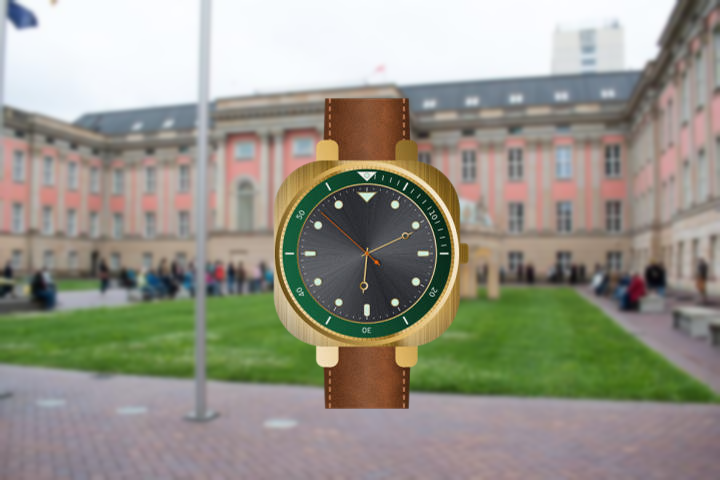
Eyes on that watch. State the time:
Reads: 6:10:52
